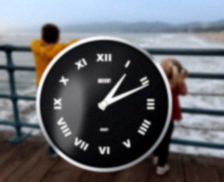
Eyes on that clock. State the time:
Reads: 1:11
